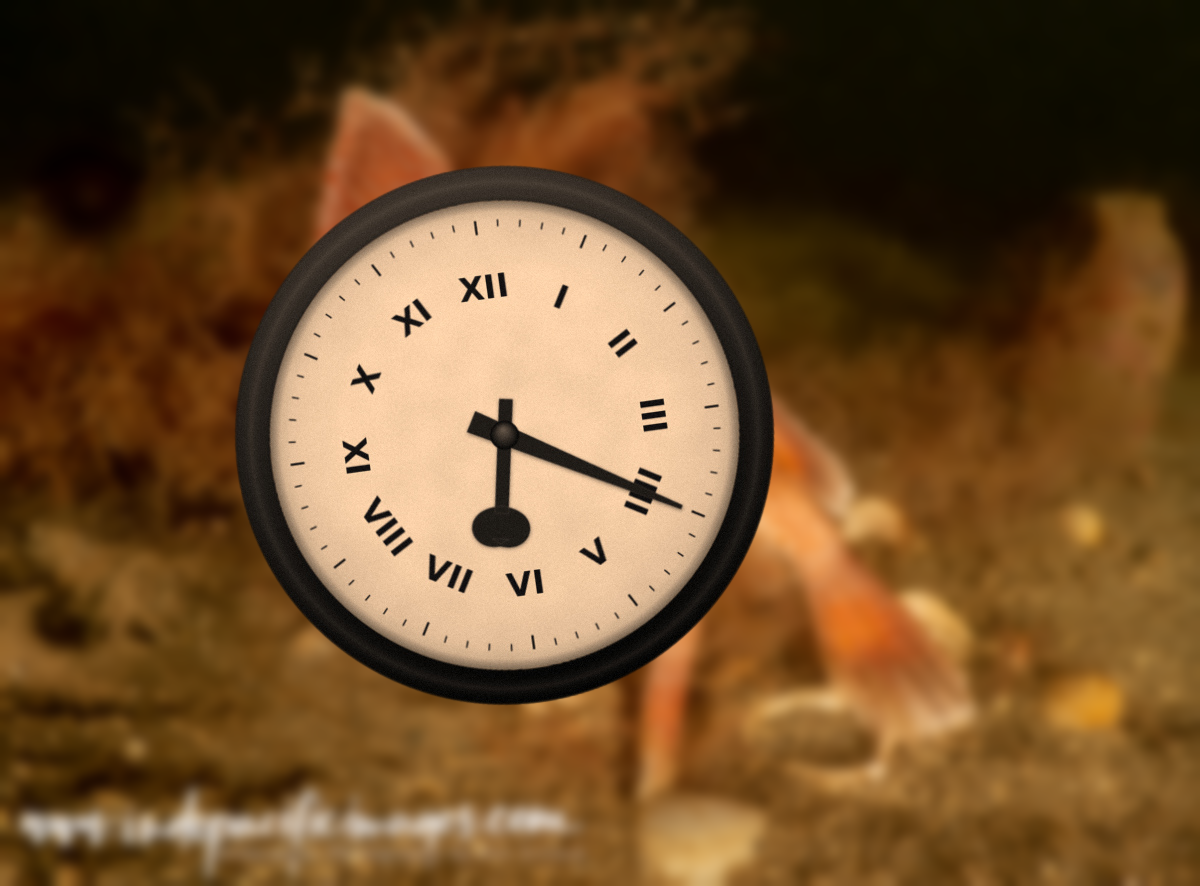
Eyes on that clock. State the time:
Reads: 6:20
